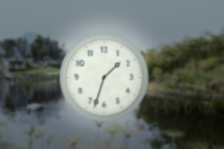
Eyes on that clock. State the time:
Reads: 1:33
